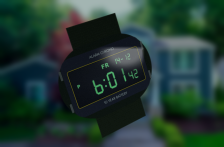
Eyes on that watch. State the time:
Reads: 6:01:42
